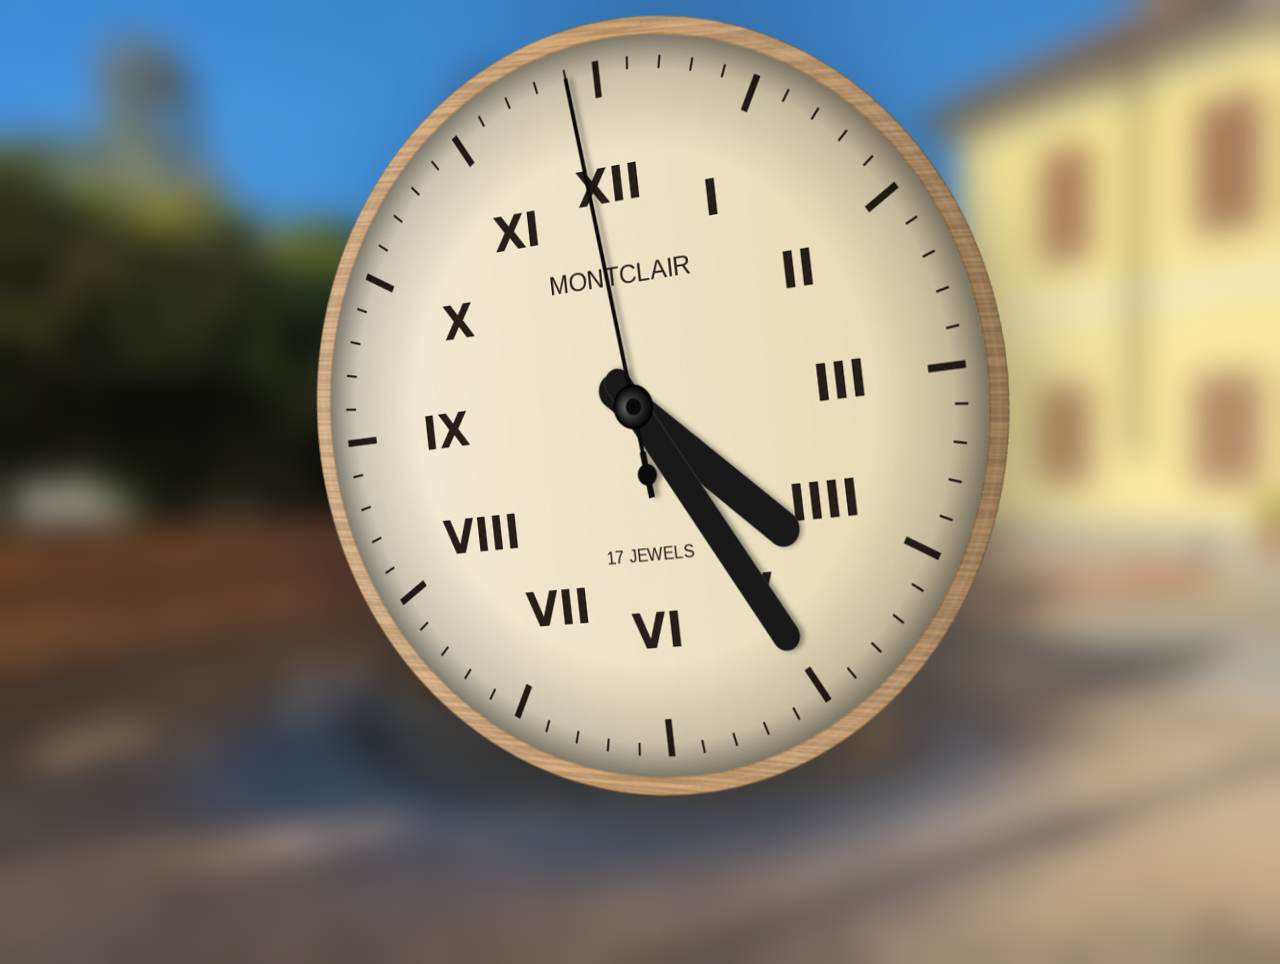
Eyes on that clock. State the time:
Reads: 4:24:59
